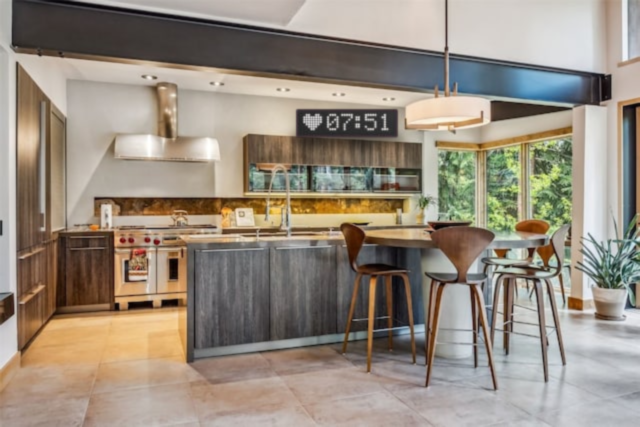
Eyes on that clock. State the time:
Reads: 7:51
